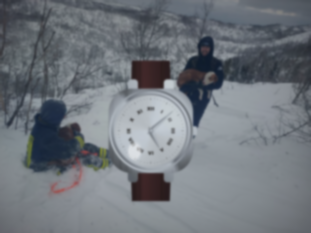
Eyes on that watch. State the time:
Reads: 5:08
